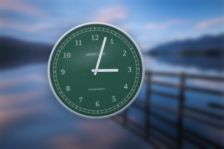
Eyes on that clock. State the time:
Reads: 3:03
